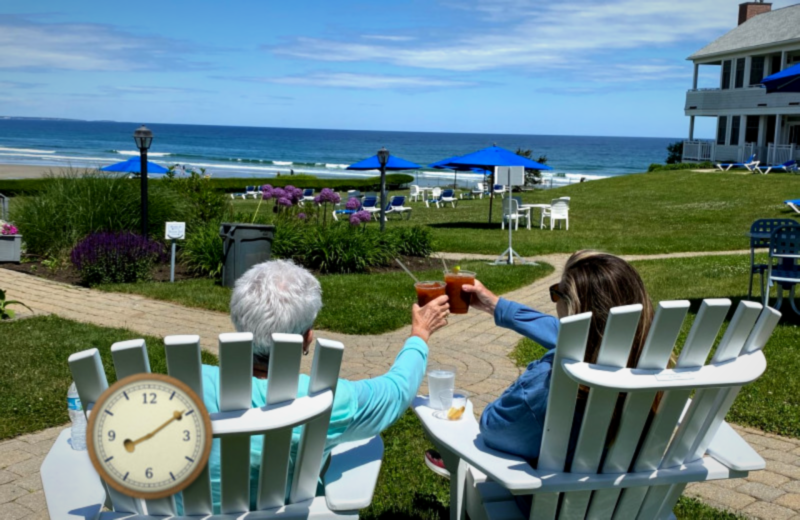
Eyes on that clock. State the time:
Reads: 8:09
